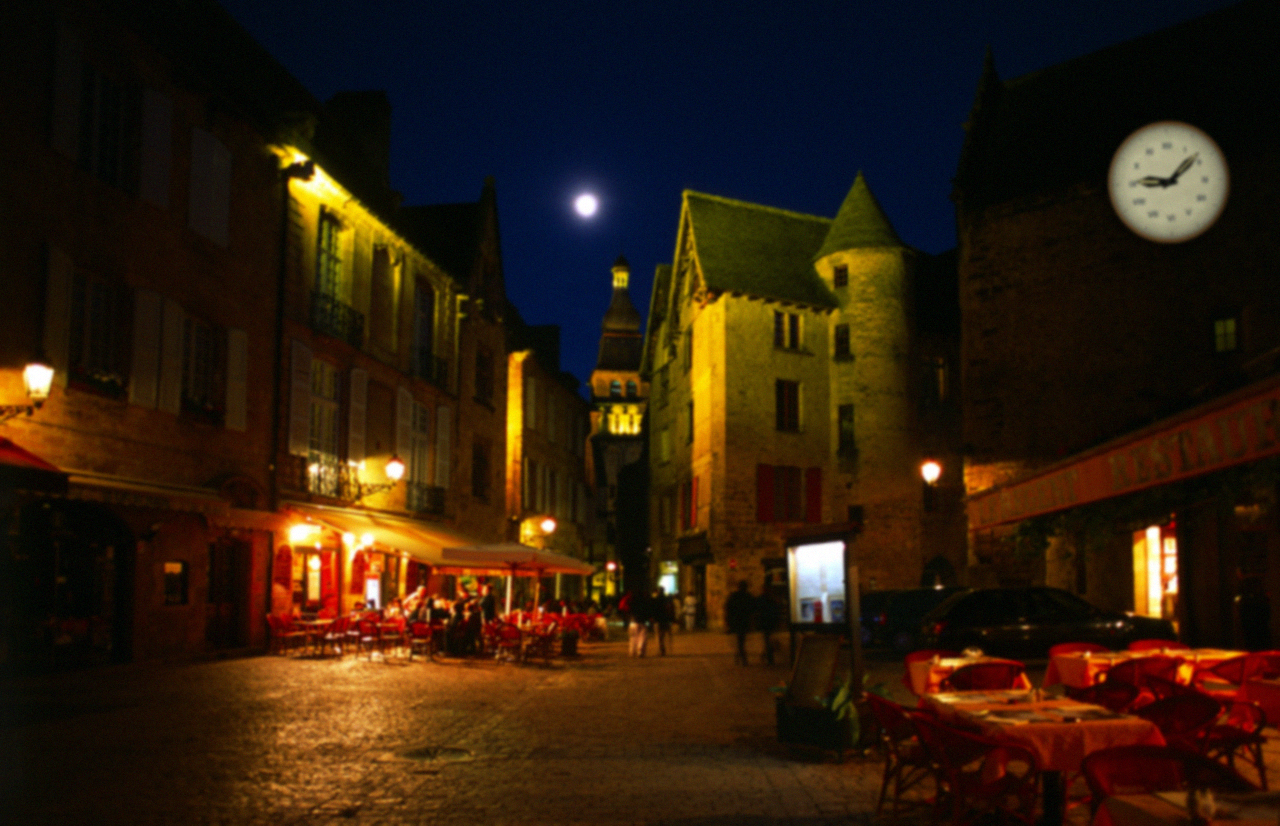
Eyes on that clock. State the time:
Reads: 9:08
